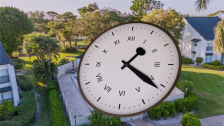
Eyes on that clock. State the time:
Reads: 1:21
